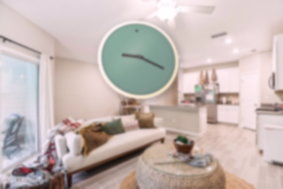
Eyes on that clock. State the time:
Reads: 9:20
